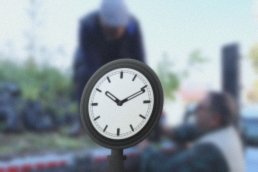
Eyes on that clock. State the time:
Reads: 10:11
